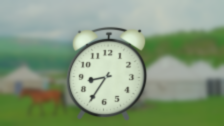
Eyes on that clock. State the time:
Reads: 8:35
